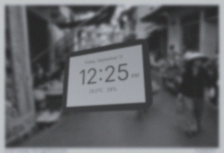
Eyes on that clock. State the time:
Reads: 12:25
